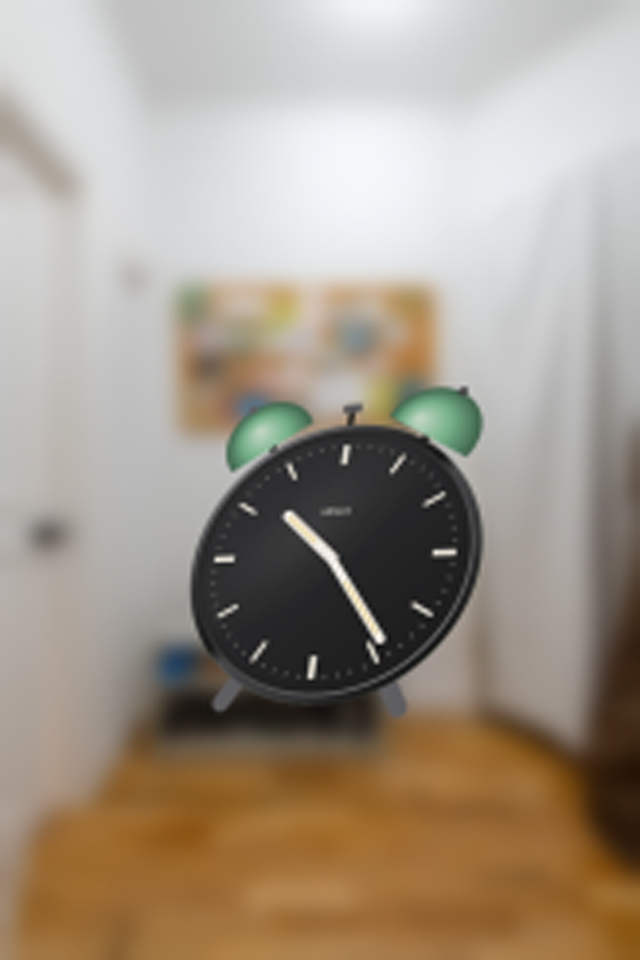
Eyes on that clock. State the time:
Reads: 10:24
